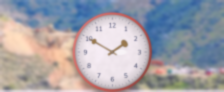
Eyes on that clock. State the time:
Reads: 1:50
